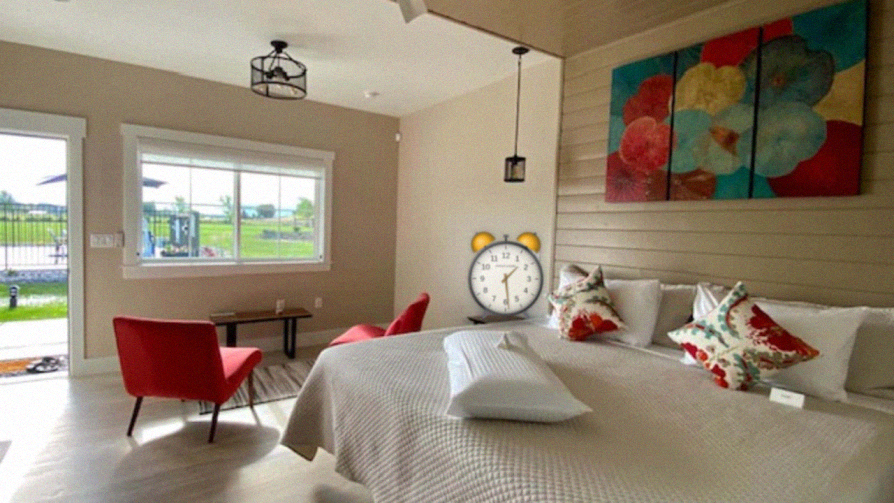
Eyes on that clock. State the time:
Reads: 1:29
